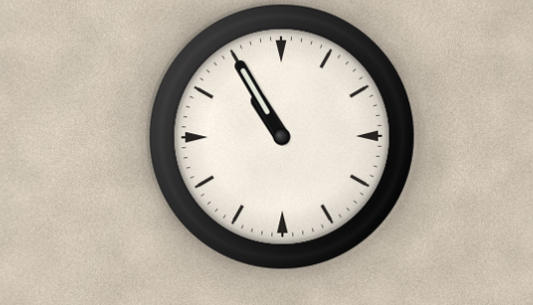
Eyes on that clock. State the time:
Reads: 10:55
